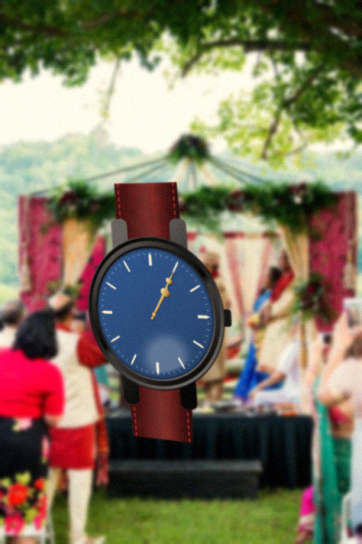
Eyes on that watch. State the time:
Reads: 1:05
